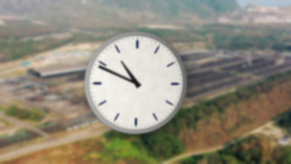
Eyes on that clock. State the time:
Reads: 10:49
